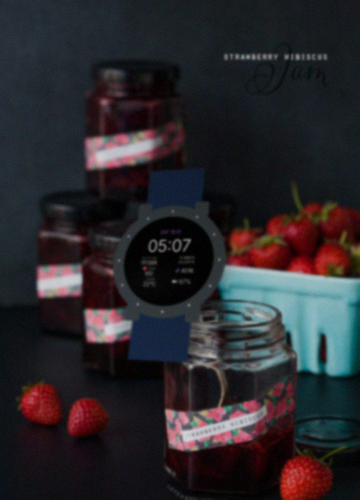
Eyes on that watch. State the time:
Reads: 5:07
